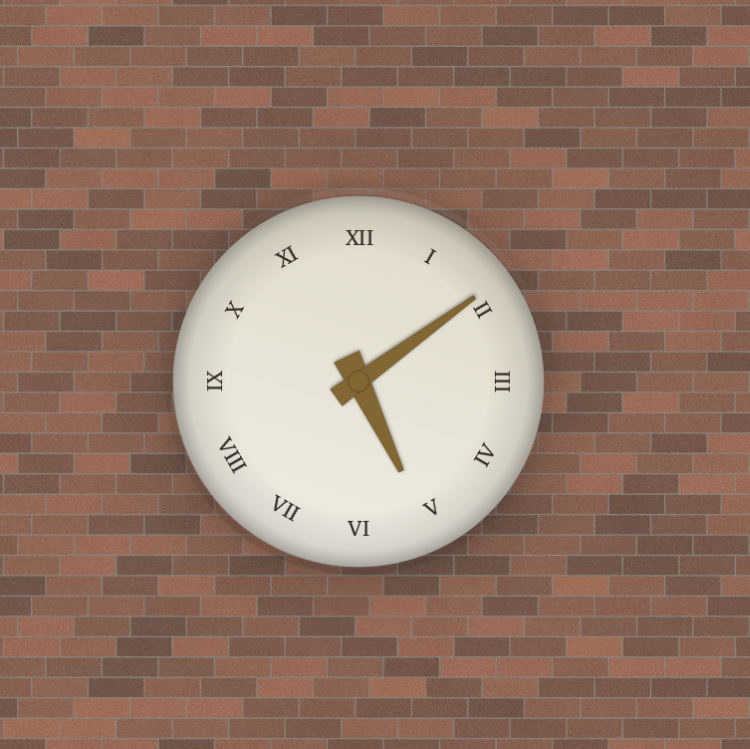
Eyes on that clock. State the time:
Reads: 5:09
